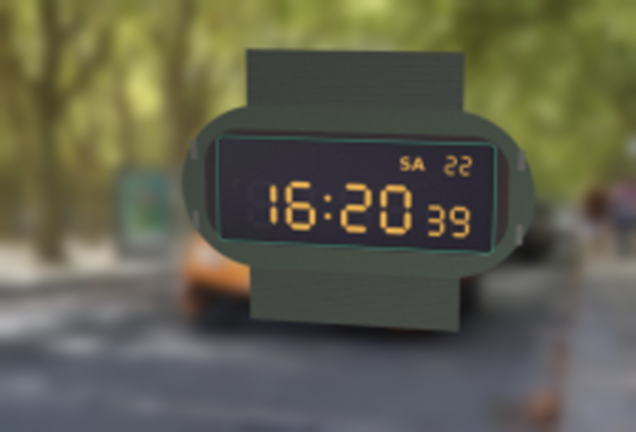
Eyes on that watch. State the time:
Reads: 16:20:39
